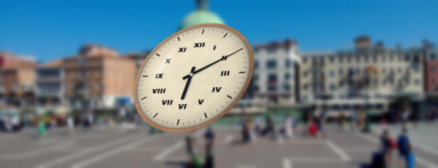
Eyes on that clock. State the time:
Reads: 6:10
